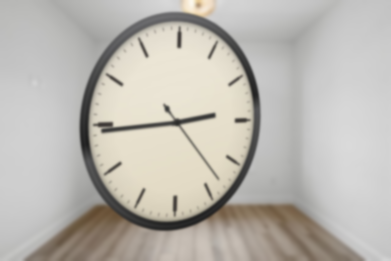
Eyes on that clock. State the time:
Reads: 2:44:23
